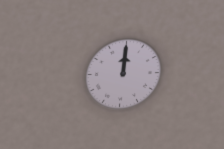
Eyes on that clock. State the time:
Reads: 12:00
